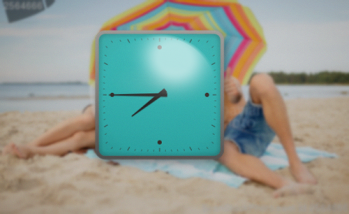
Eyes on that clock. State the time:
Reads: 7:45
